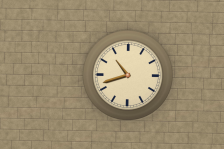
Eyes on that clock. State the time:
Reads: 10:42
